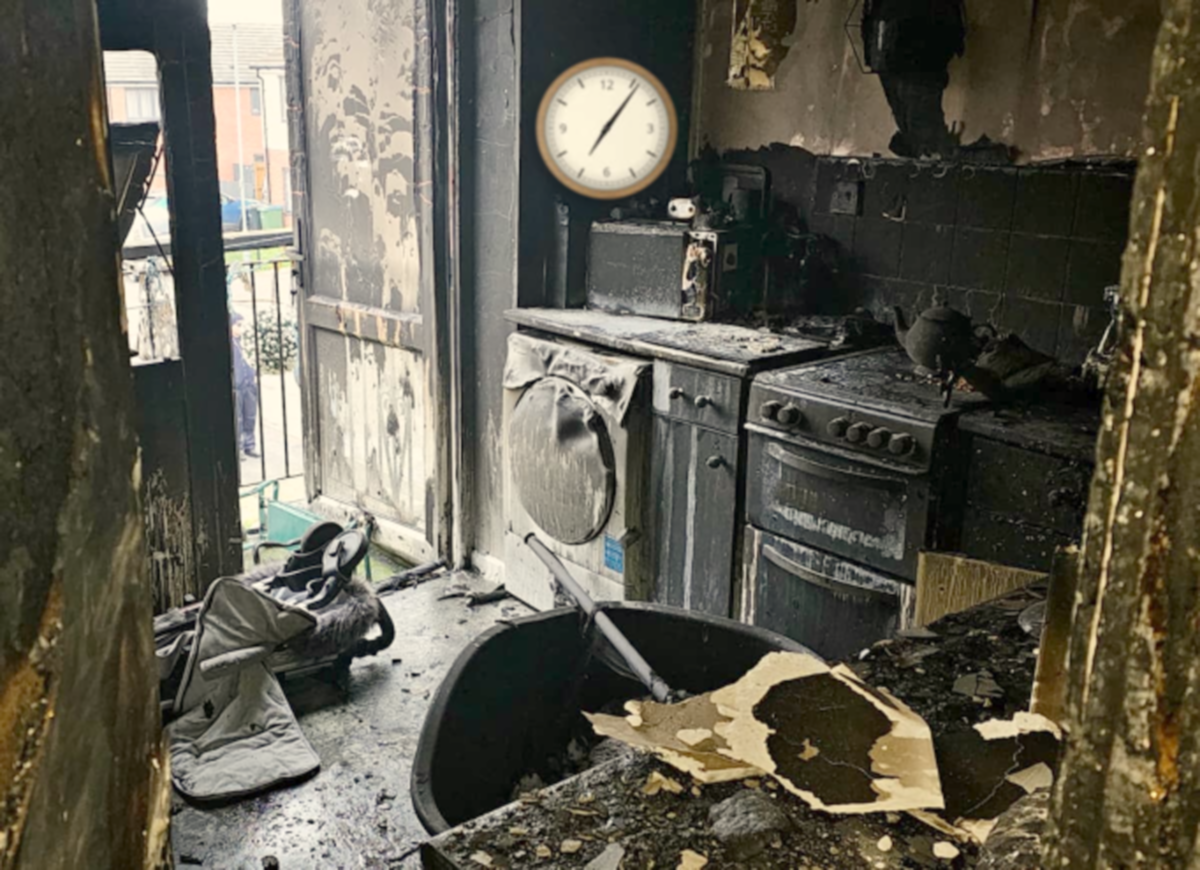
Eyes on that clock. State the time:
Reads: 7:06
